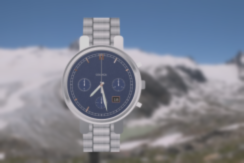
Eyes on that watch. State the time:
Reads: 7:28
